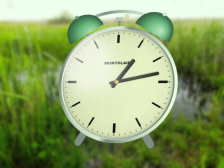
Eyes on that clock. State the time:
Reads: 1:13
